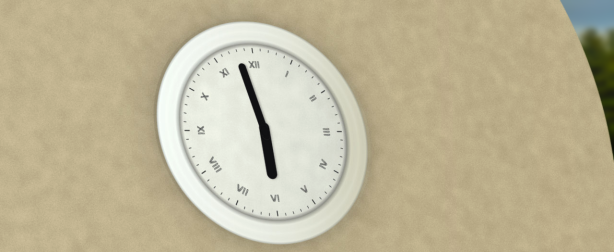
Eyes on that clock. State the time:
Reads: 5:58
